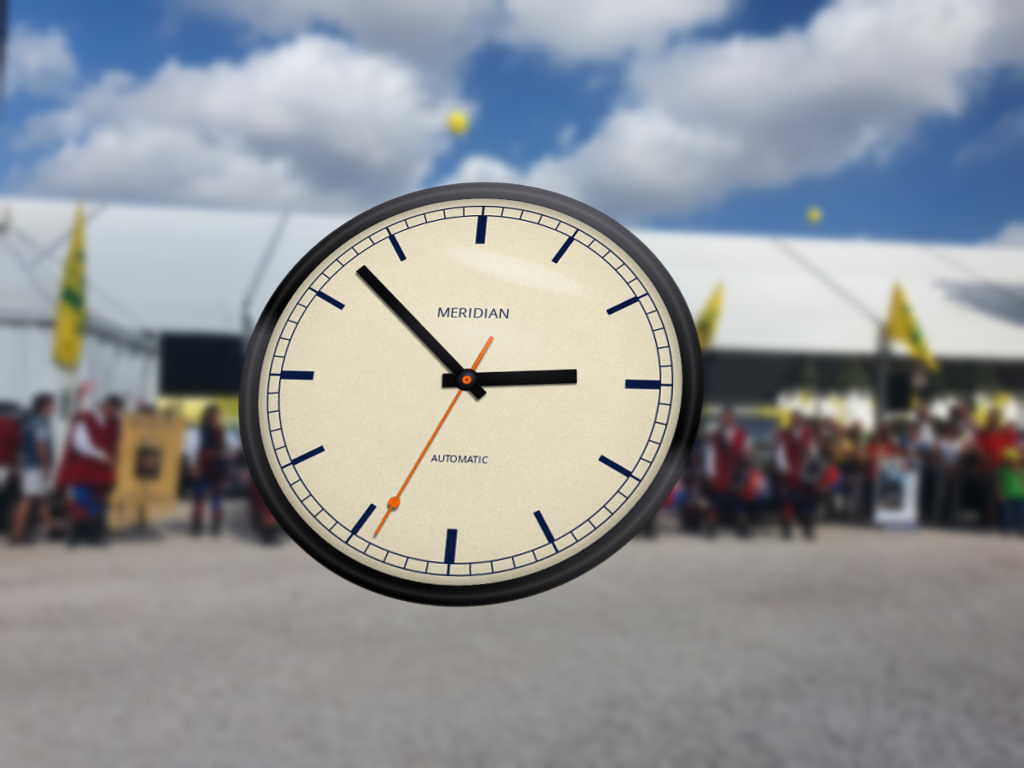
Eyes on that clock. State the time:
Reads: 2:52:34
